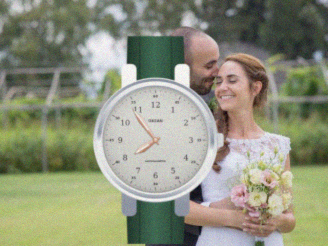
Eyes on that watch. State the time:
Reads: 7:54
